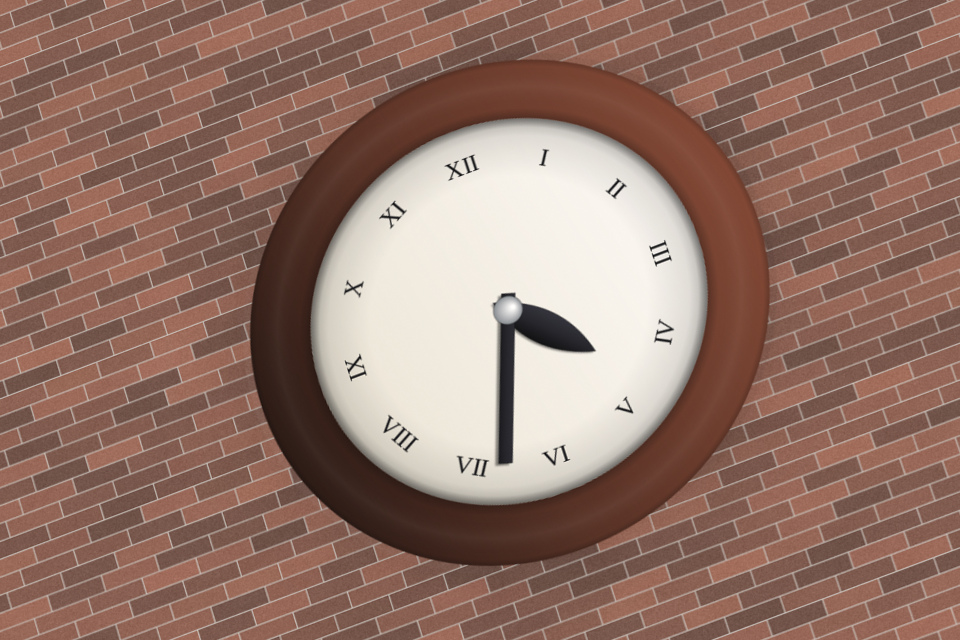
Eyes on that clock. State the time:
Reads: 4:33
